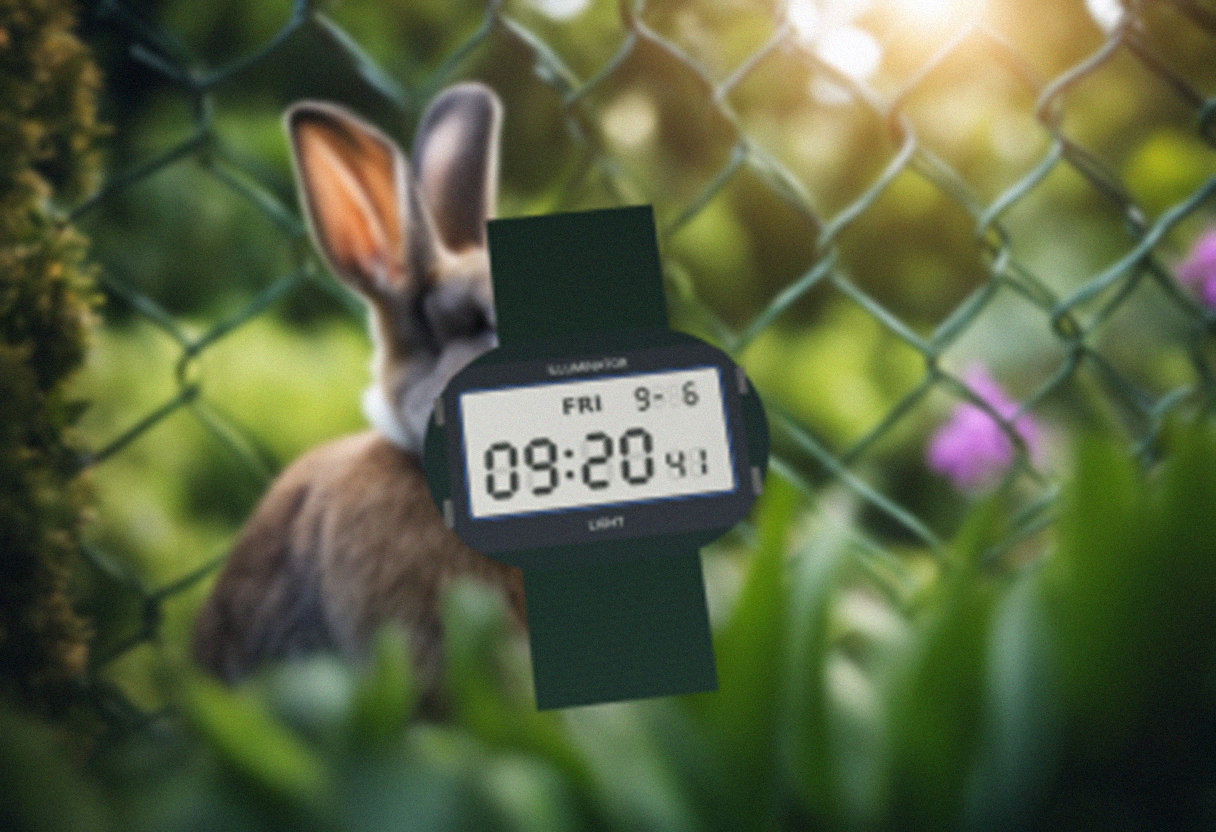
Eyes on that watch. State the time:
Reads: 9:20:41
